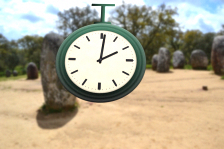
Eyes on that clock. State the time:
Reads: 2:01
